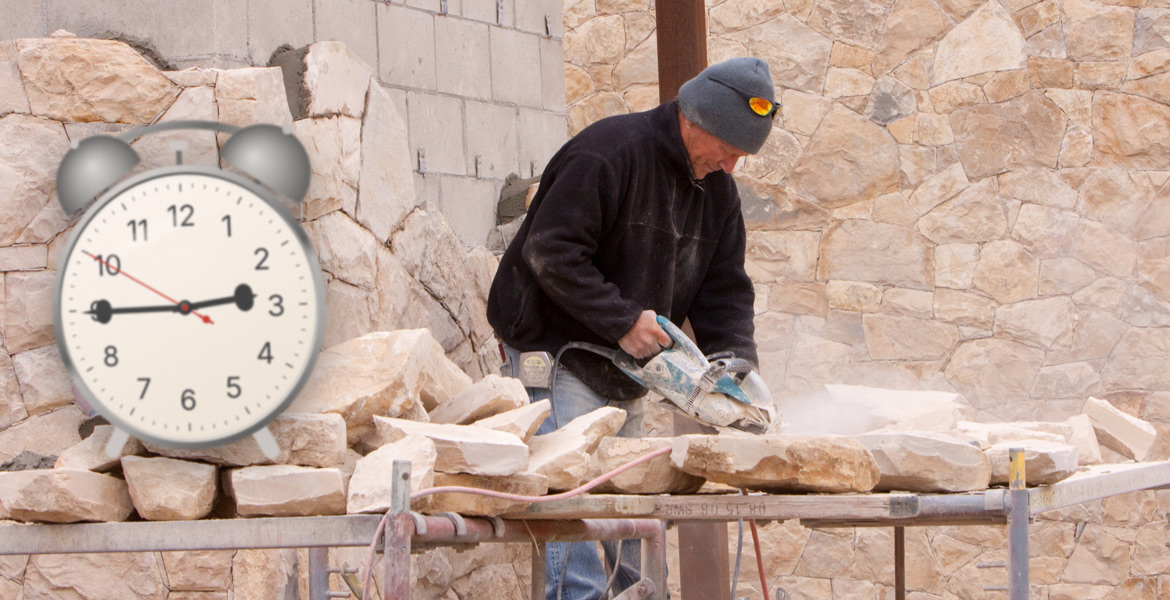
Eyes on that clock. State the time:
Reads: 2:44:50
